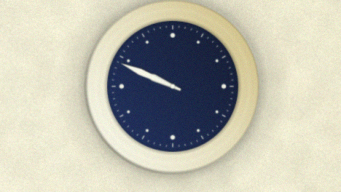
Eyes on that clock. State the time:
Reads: 9:49
